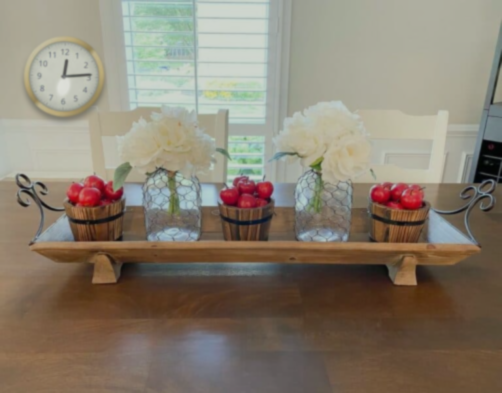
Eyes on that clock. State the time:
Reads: 12:14
